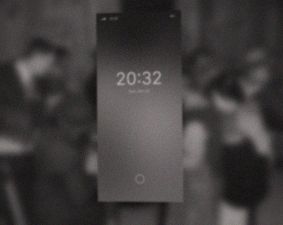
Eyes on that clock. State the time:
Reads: 20:32
